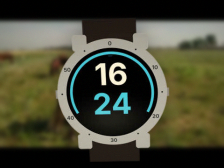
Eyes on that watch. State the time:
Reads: 16:24
